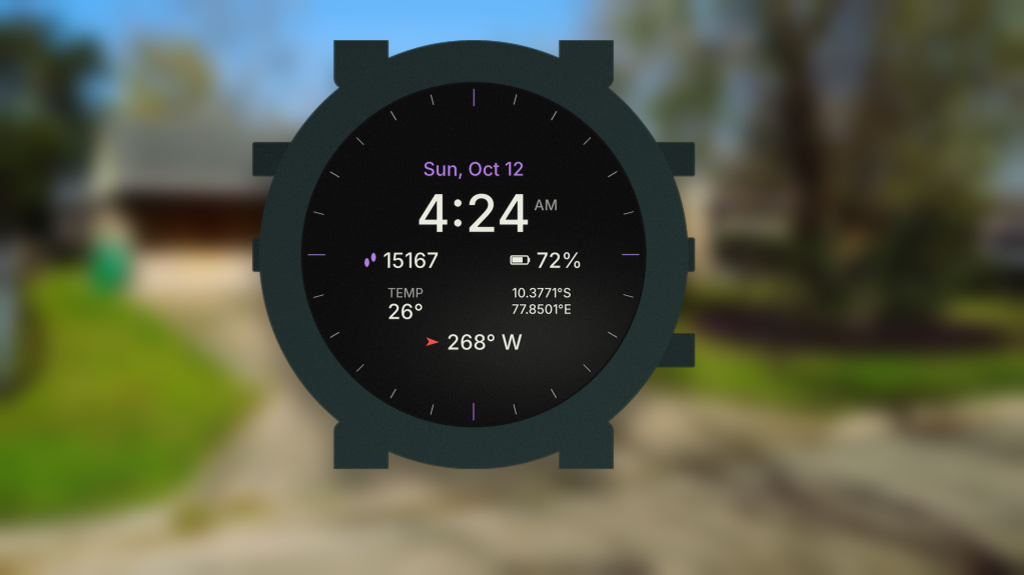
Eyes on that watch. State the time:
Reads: 4:24
